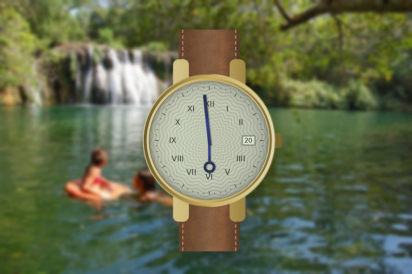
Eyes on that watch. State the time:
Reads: 5:59
